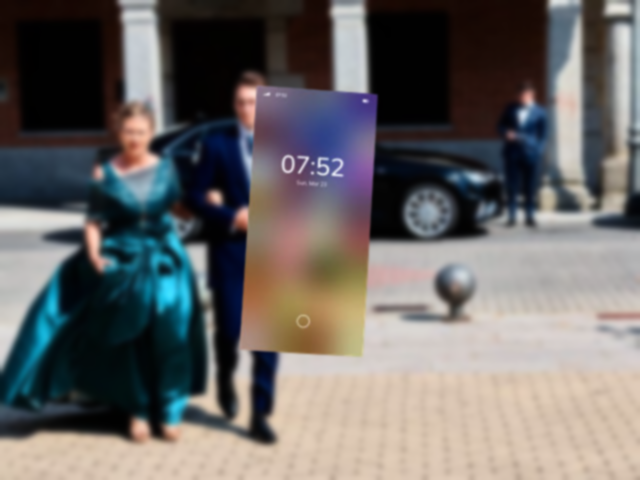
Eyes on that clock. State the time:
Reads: 7:52
